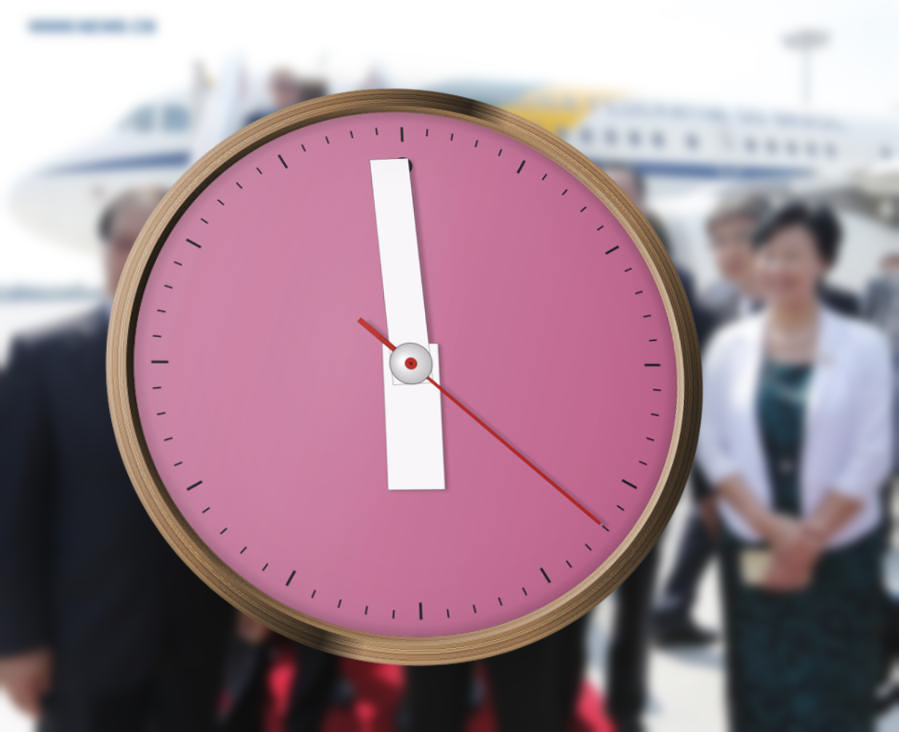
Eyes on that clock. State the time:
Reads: 5:59:22
